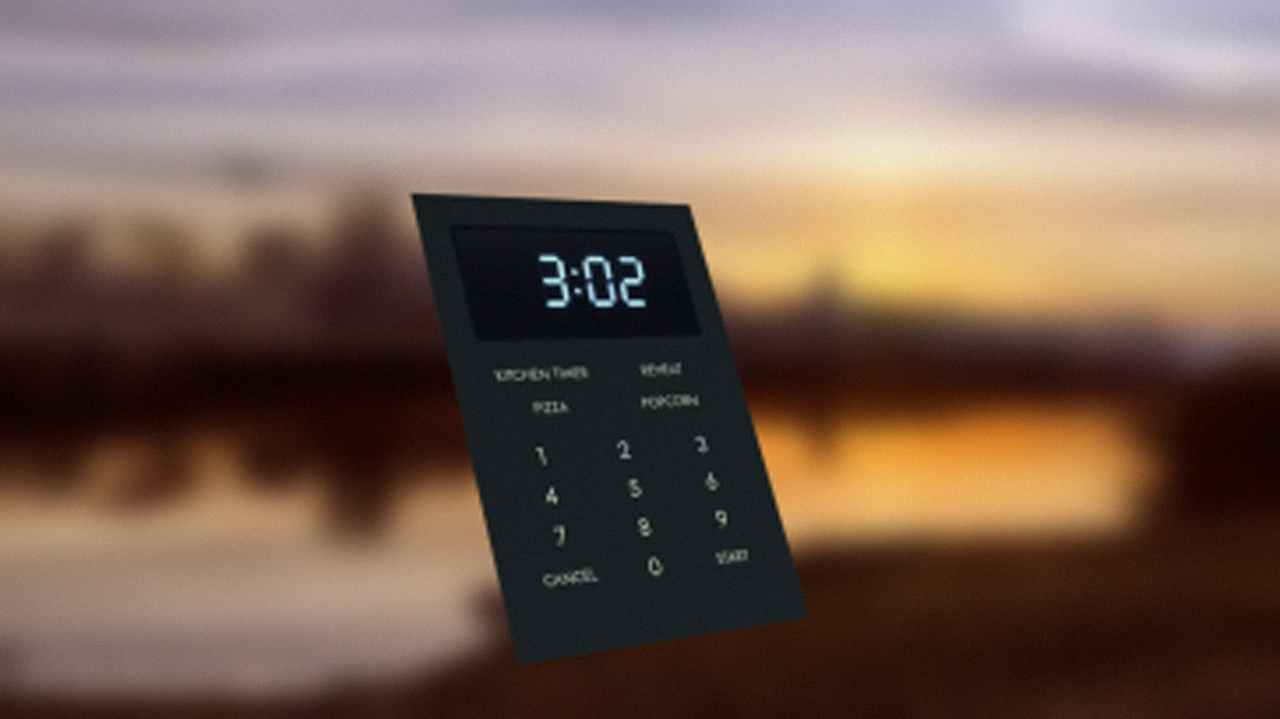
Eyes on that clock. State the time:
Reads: 3:02
